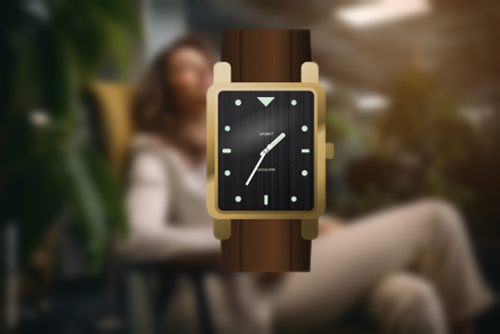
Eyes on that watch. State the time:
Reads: 1:35
